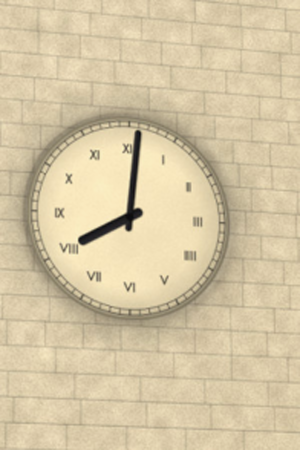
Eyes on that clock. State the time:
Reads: 8:01
